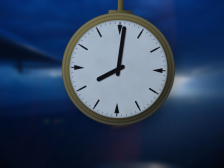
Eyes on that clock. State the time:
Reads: 8:01
